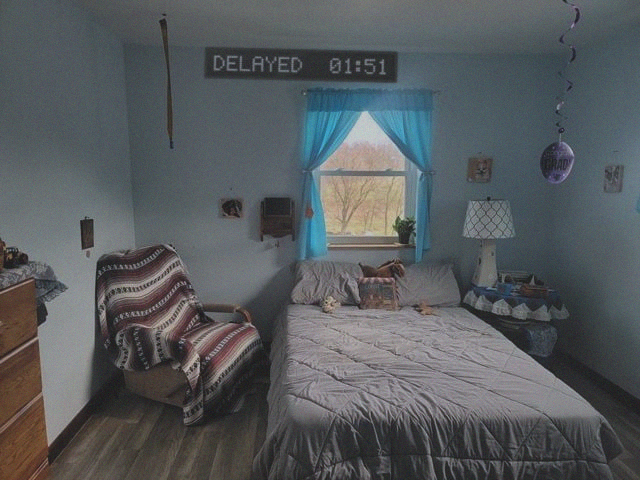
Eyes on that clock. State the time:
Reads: 1:51
